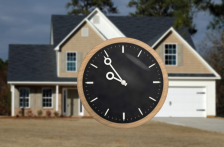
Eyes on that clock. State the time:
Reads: 9:54
